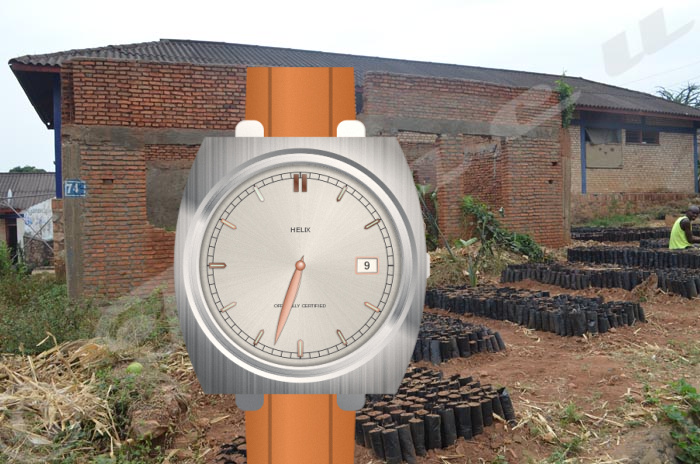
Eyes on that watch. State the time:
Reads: 6:33
